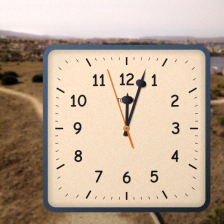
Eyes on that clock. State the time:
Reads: 12:02:57
